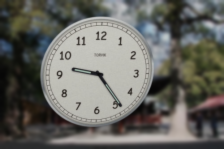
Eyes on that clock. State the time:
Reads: 9:24
